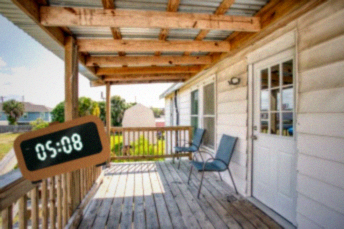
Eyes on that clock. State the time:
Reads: 5:08
